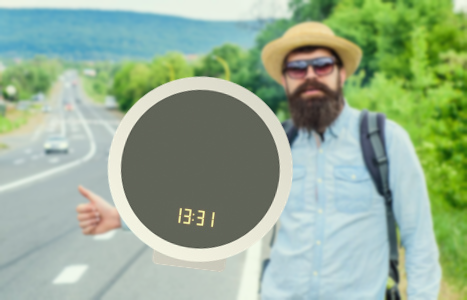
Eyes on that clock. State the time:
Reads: 13:31
